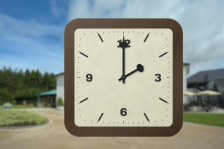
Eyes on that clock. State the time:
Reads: 2:00
